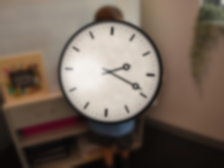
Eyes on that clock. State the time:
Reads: 2:19
